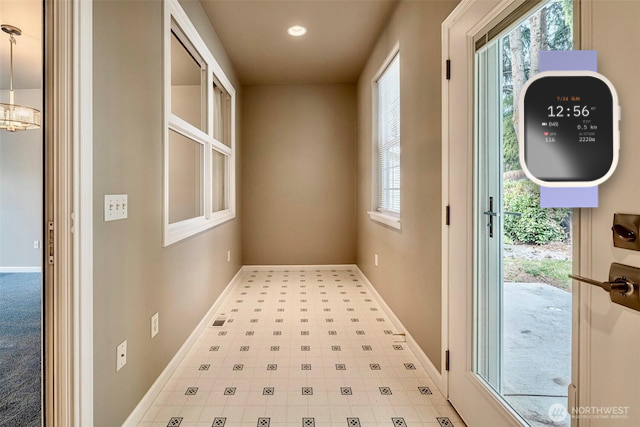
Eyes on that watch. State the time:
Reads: 12:56
